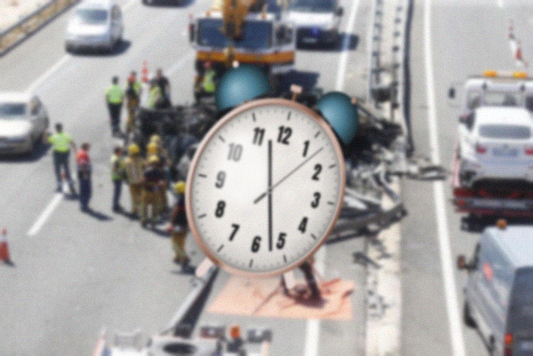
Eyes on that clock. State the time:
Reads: 11:27:07
